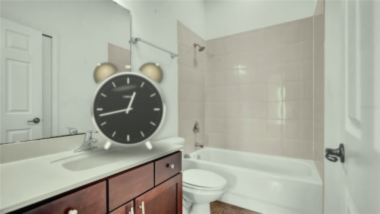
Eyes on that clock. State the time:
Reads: 12:43
